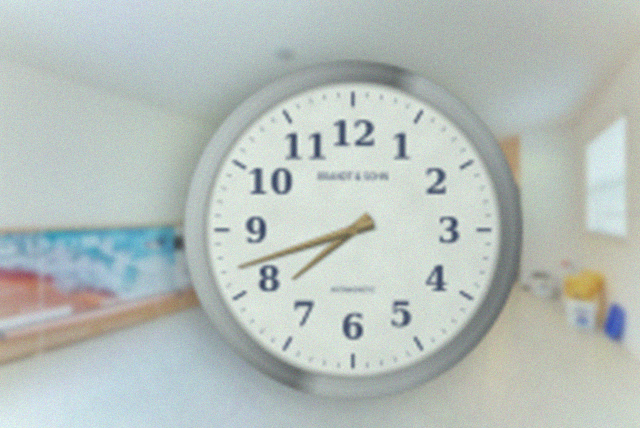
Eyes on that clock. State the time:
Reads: 7:42
